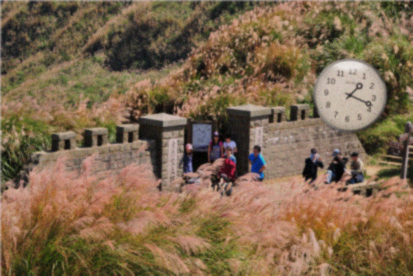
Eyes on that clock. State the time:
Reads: 1:18
